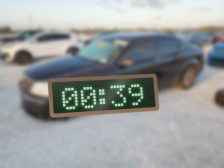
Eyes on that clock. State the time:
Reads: 0:39
